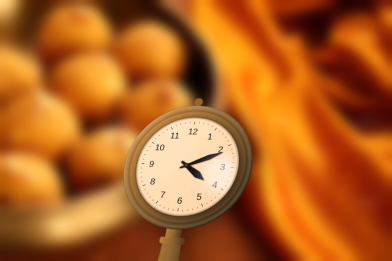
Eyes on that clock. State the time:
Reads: 4:11
